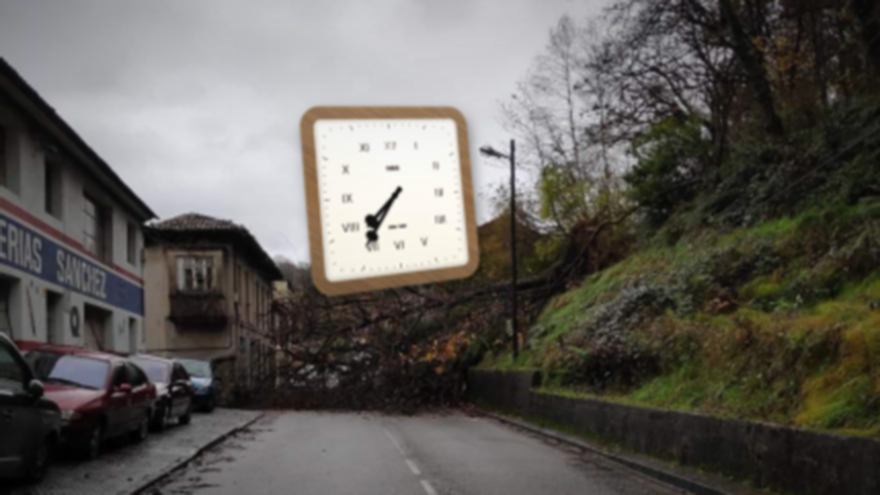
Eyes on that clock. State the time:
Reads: 7:36
